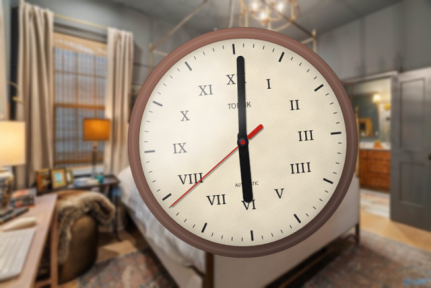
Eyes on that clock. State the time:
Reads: 6:00:39
